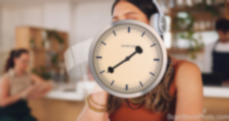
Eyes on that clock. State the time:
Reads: 1:39
